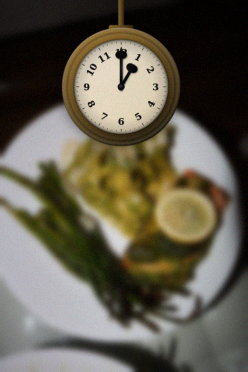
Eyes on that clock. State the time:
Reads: 1:00
